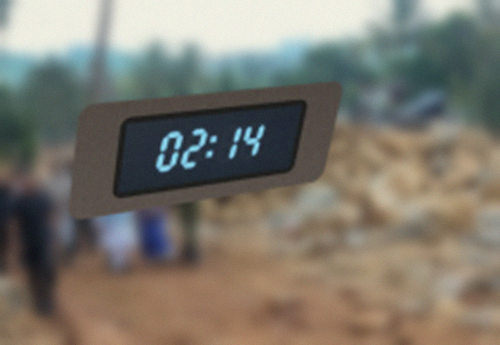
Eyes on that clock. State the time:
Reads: 2:14
